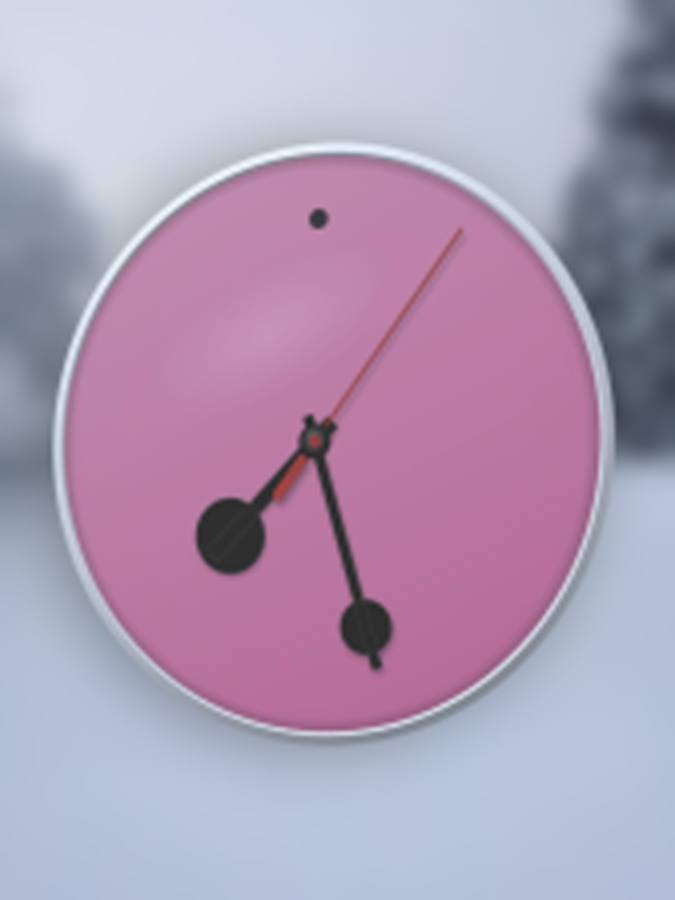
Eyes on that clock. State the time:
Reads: 7:27:06
